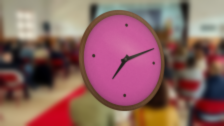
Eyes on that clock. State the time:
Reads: 7:11
